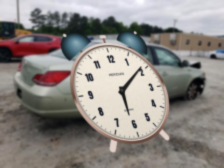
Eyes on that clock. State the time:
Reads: 6:09
